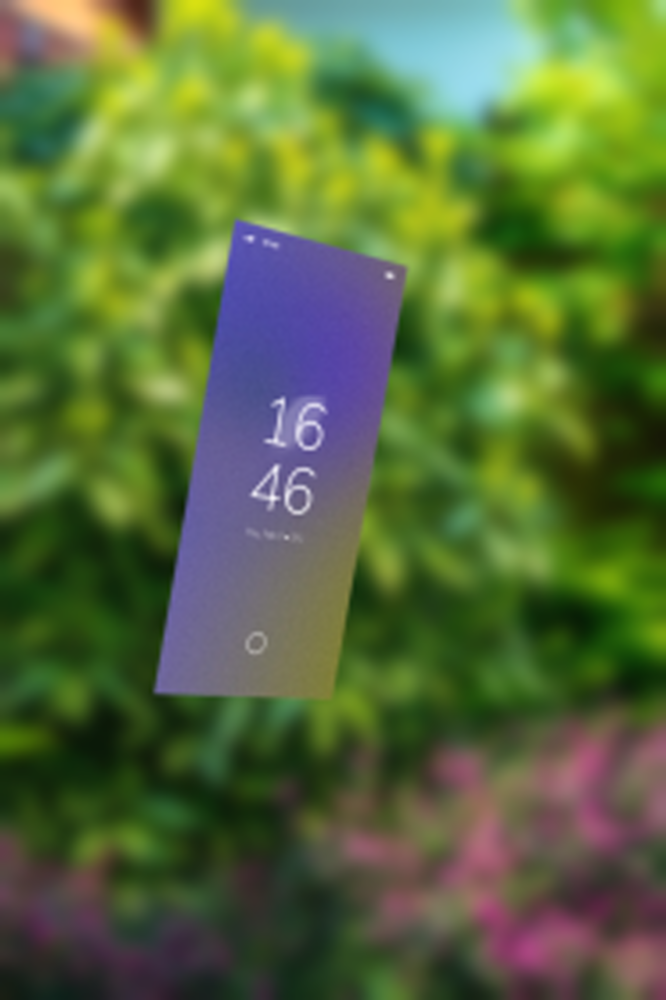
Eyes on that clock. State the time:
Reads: 16:46
